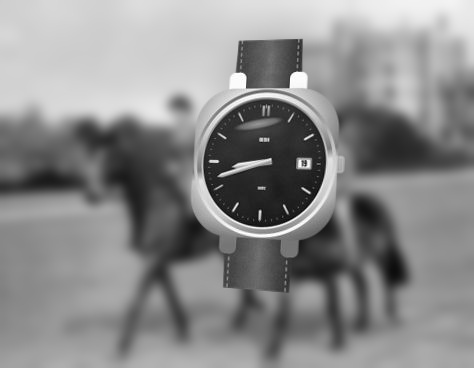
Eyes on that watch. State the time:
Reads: 8:42
